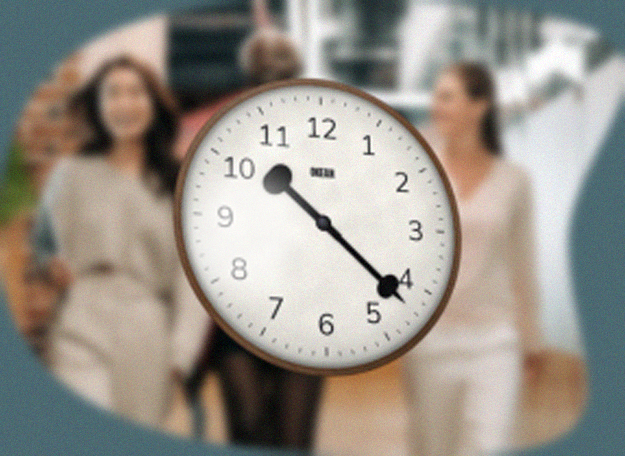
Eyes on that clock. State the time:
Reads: 10:22
